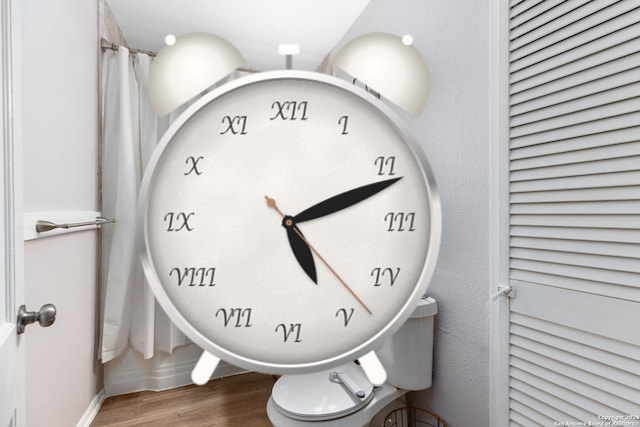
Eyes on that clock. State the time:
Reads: 5:11:23
